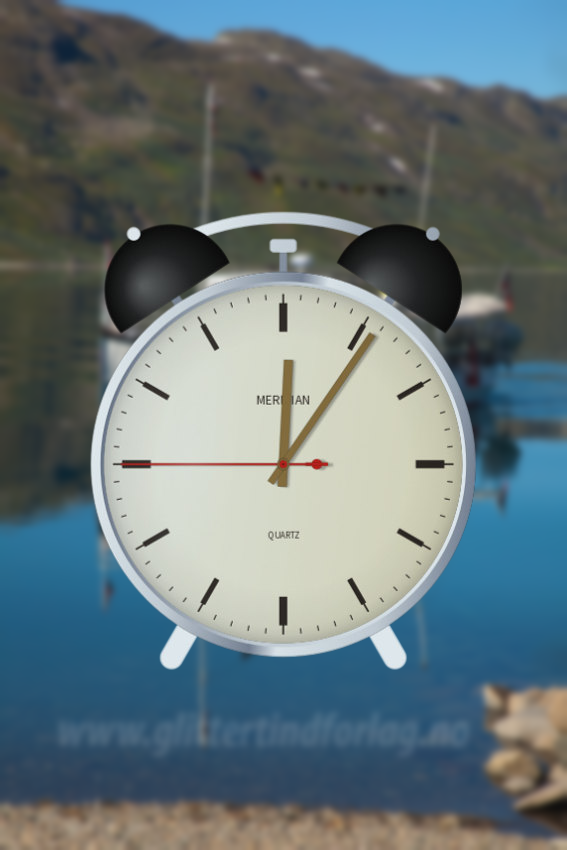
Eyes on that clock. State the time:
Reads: 12:05:45
